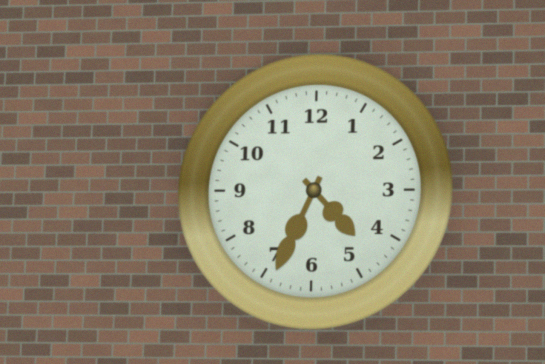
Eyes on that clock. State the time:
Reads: 4:34
